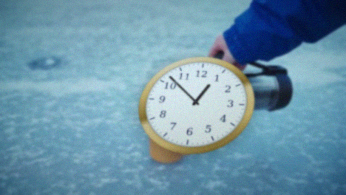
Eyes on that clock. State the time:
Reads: 12:52
